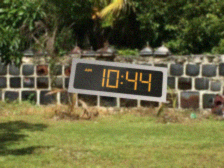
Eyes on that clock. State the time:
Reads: 10:44
